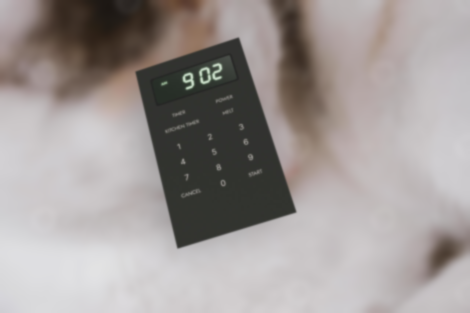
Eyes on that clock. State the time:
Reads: 9:02
